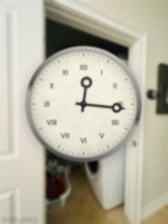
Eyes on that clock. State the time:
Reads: 12:16
